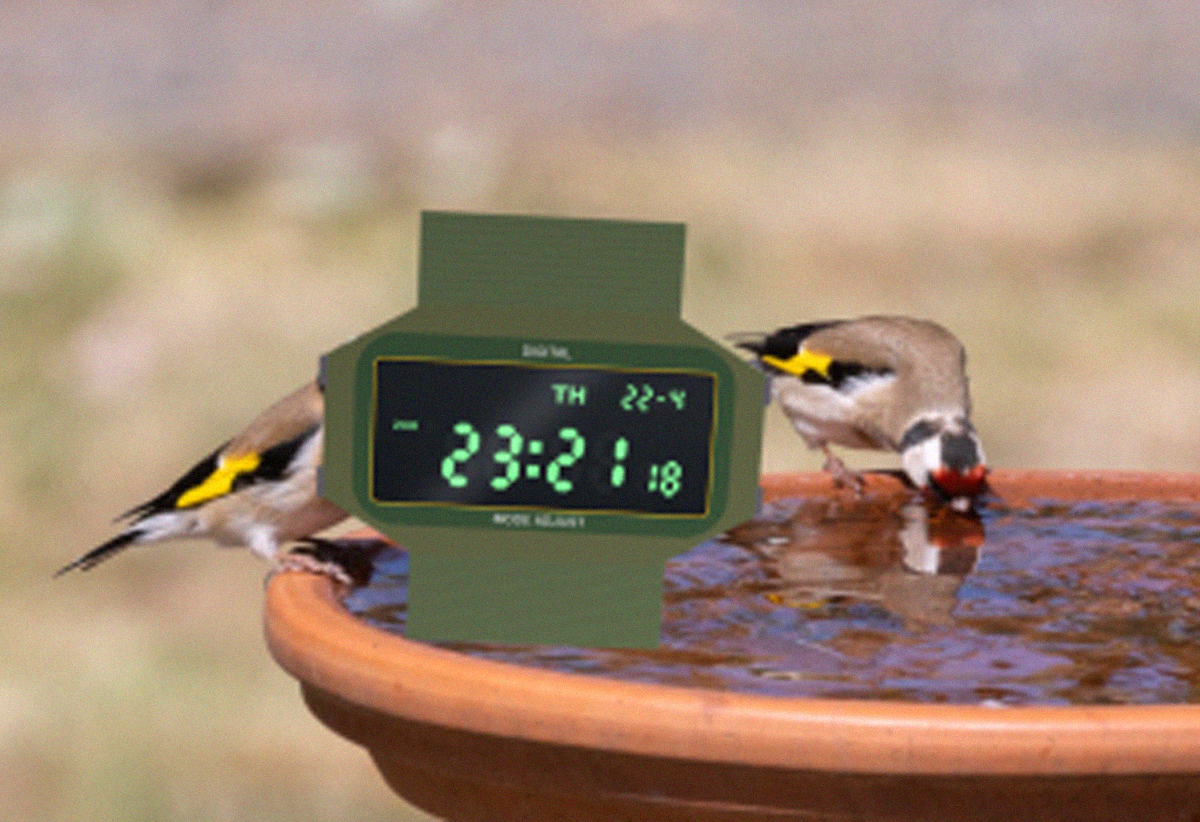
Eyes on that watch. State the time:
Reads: 23:21:18
